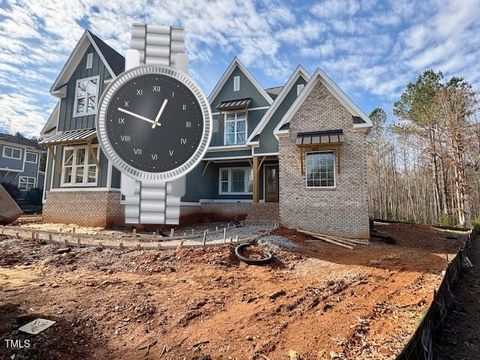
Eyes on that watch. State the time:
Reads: 12:48
